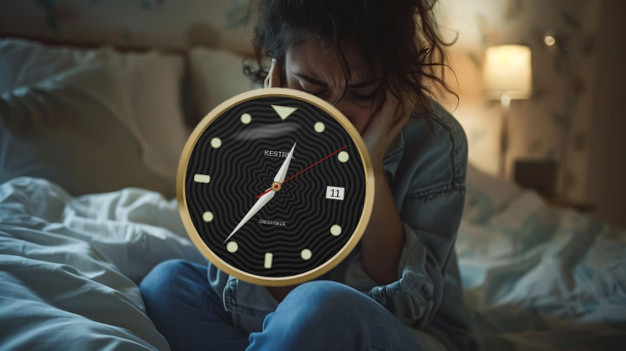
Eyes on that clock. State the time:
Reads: 12:36:09
